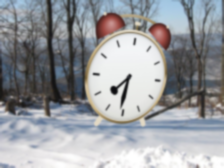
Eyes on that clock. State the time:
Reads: 7:31
